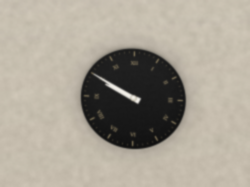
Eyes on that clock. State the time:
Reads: 9:50
